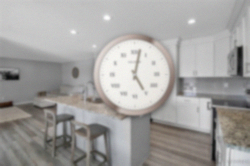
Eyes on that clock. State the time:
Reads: 5:02
